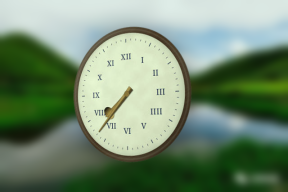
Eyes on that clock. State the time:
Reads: 7:37
